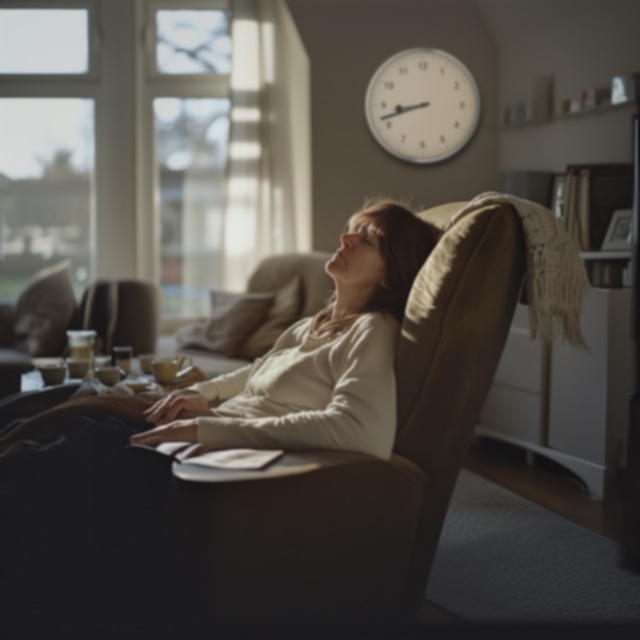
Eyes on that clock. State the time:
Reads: 8:42
